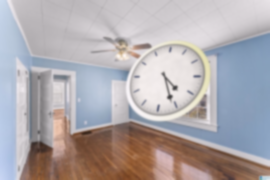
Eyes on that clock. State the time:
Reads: 4:26
